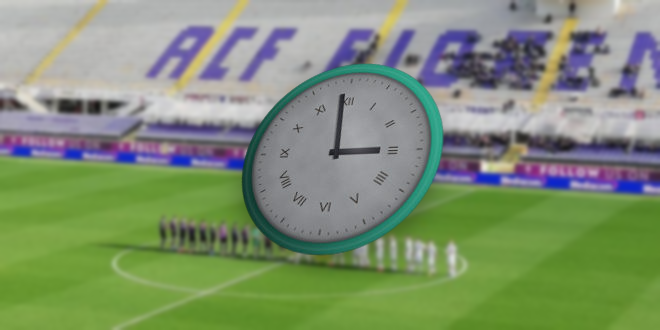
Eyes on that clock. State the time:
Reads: 2:59
